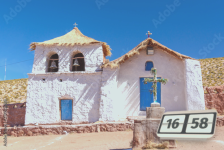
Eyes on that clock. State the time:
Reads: 16:58
